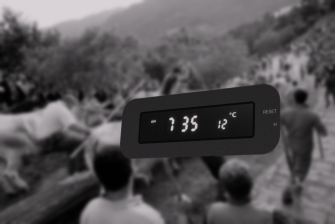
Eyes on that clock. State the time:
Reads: 7:35
